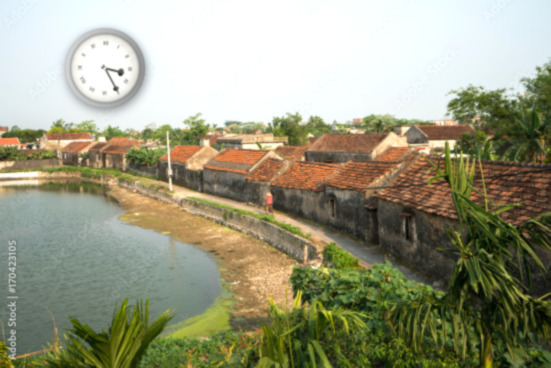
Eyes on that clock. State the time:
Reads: 3:25
